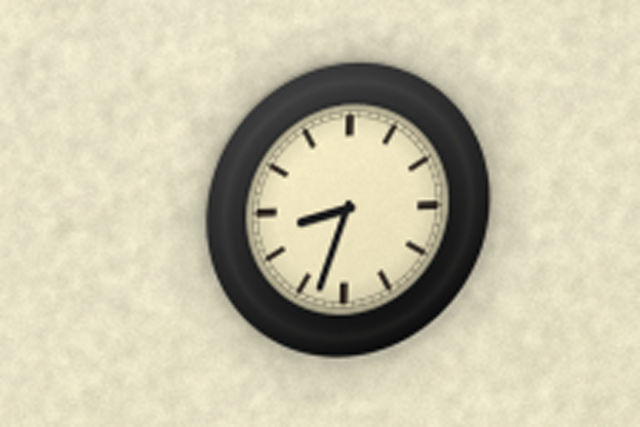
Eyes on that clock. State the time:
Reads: 8:33
